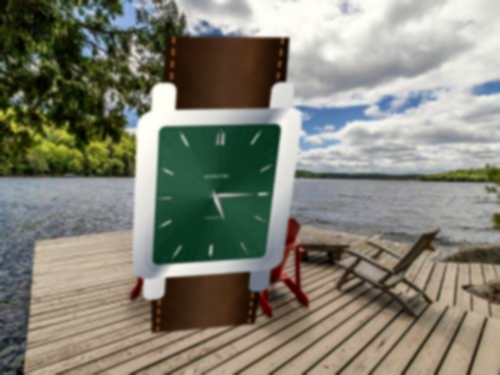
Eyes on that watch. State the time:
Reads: 5:15
